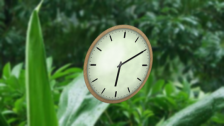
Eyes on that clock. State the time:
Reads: 6:10
